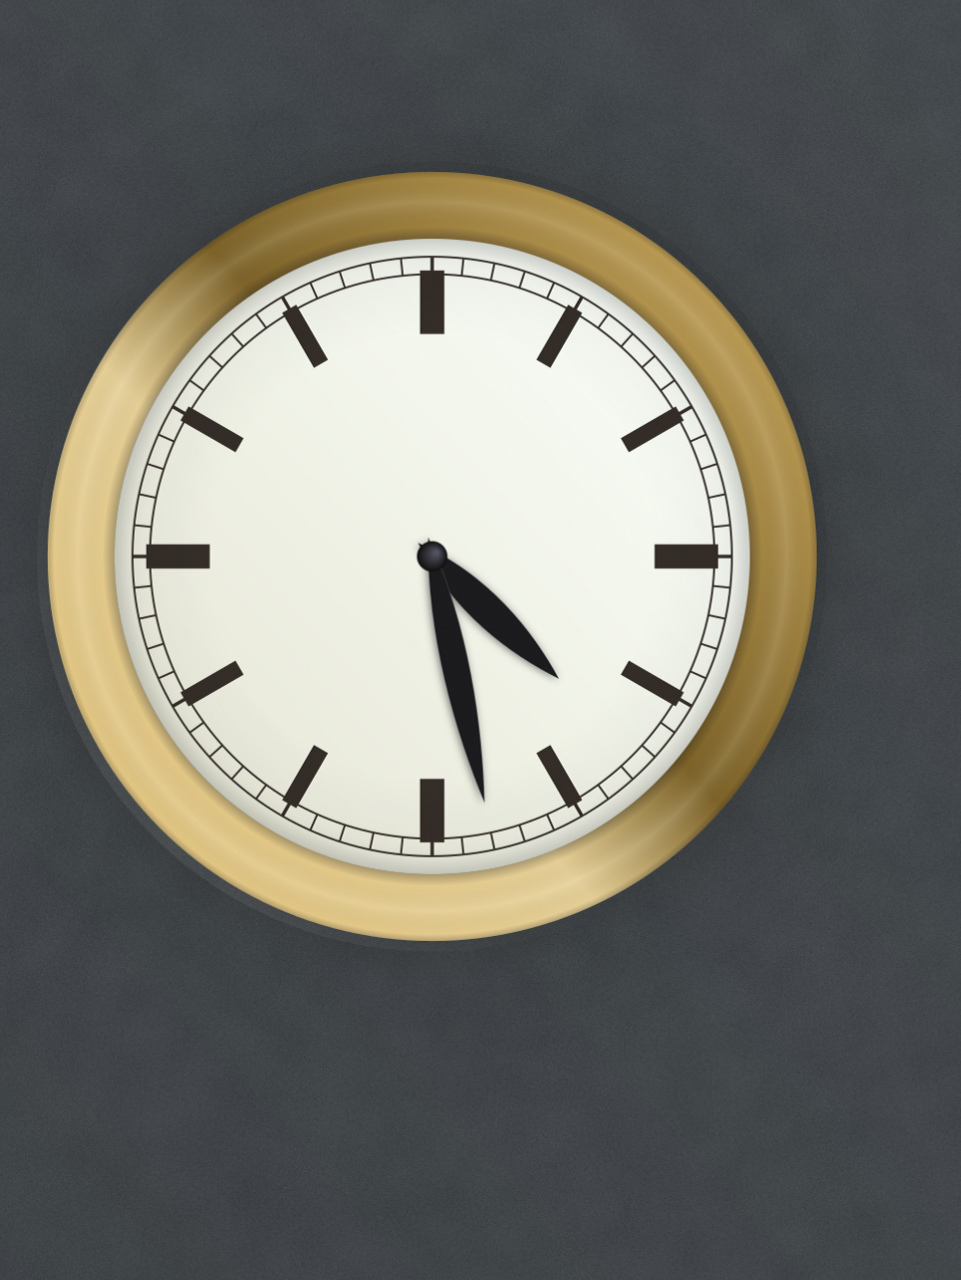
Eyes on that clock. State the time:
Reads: 4:28
